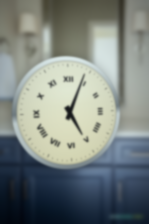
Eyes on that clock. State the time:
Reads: 5:04
